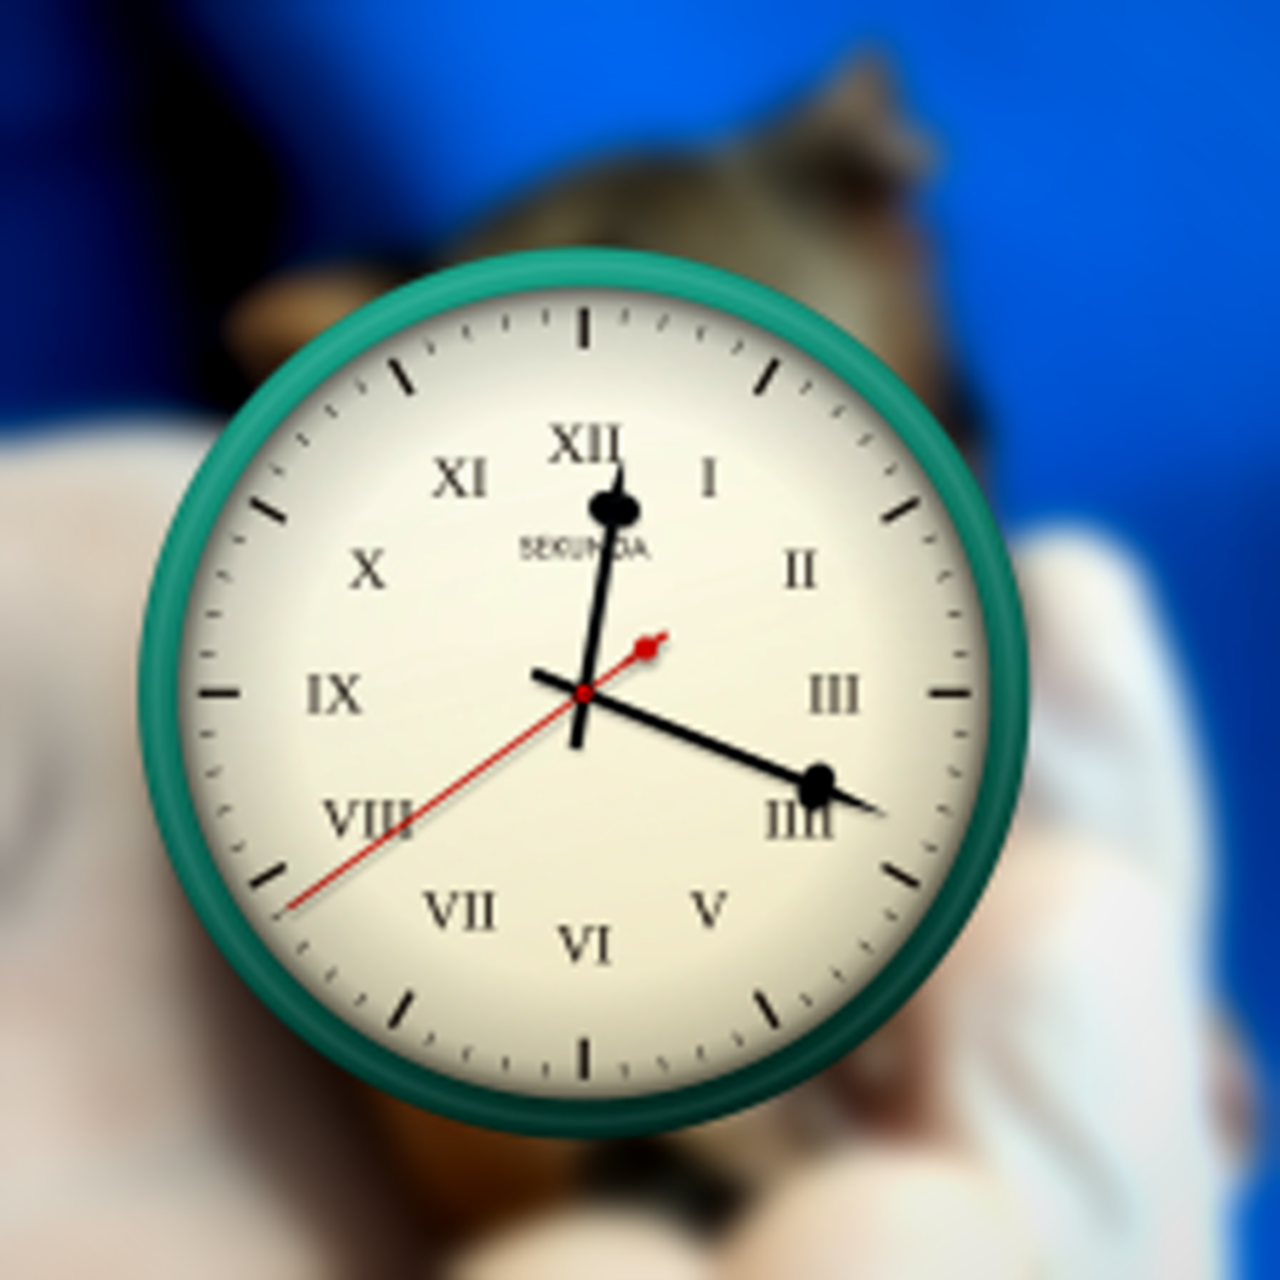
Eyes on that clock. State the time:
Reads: 12:18:39
